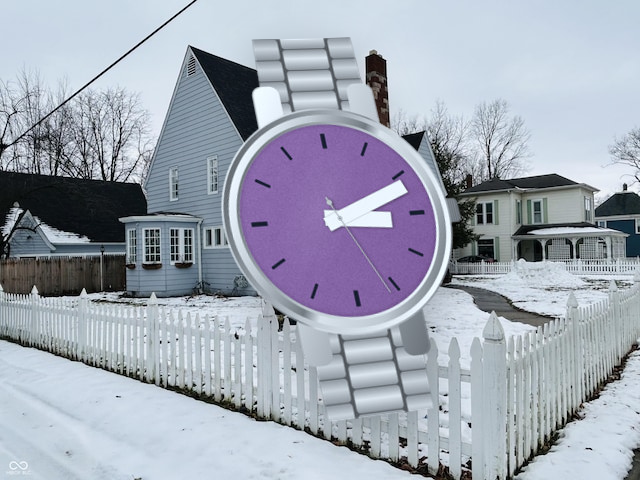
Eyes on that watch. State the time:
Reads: 3:11:26
